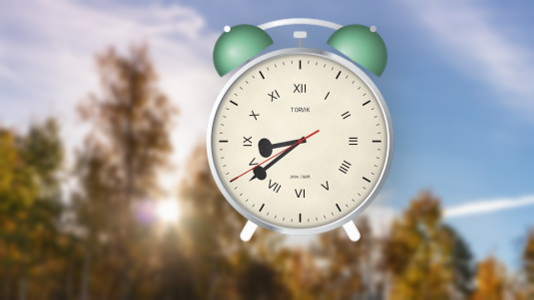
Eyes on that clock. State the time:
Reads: 8:38:40
